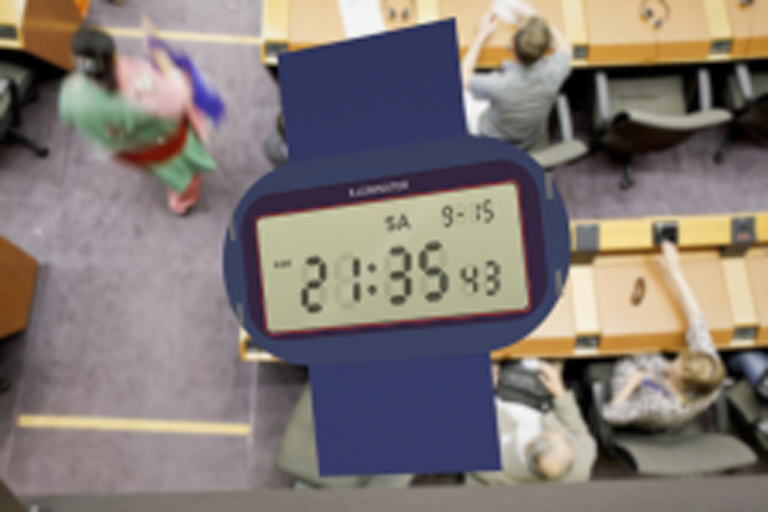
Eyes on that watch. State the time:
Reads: 21:35:43
